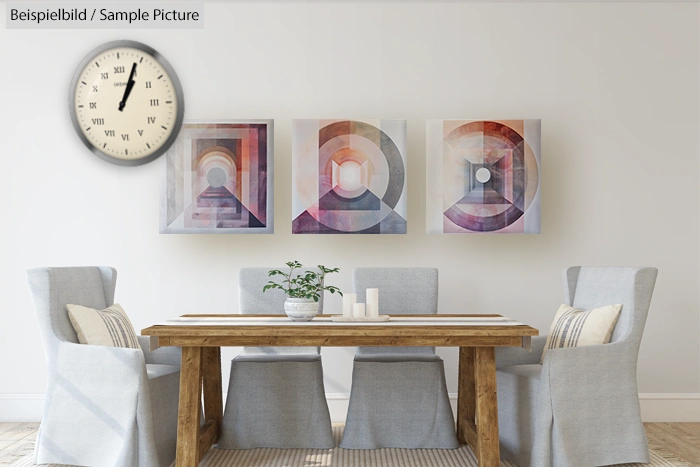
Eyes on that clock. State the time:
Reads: 1:04
